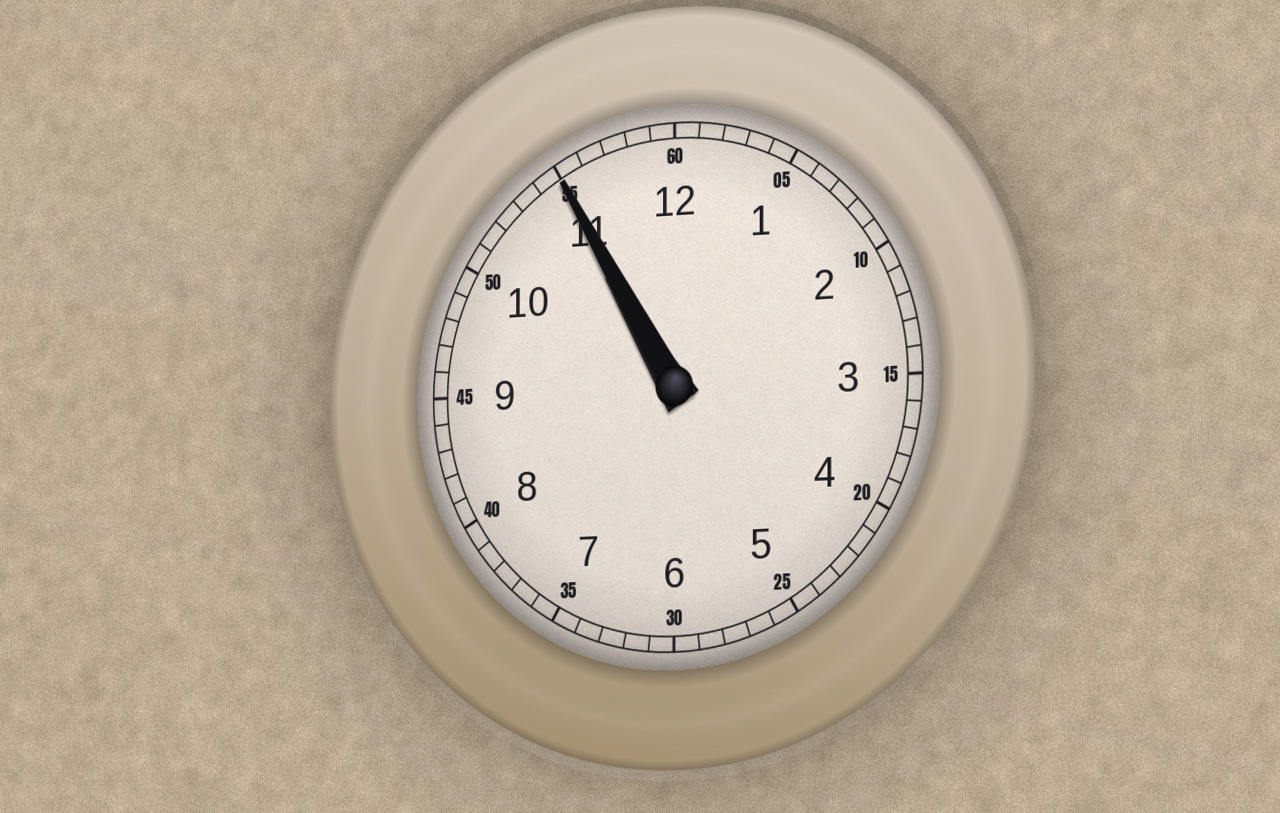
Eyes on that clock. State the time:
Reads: 10:55
